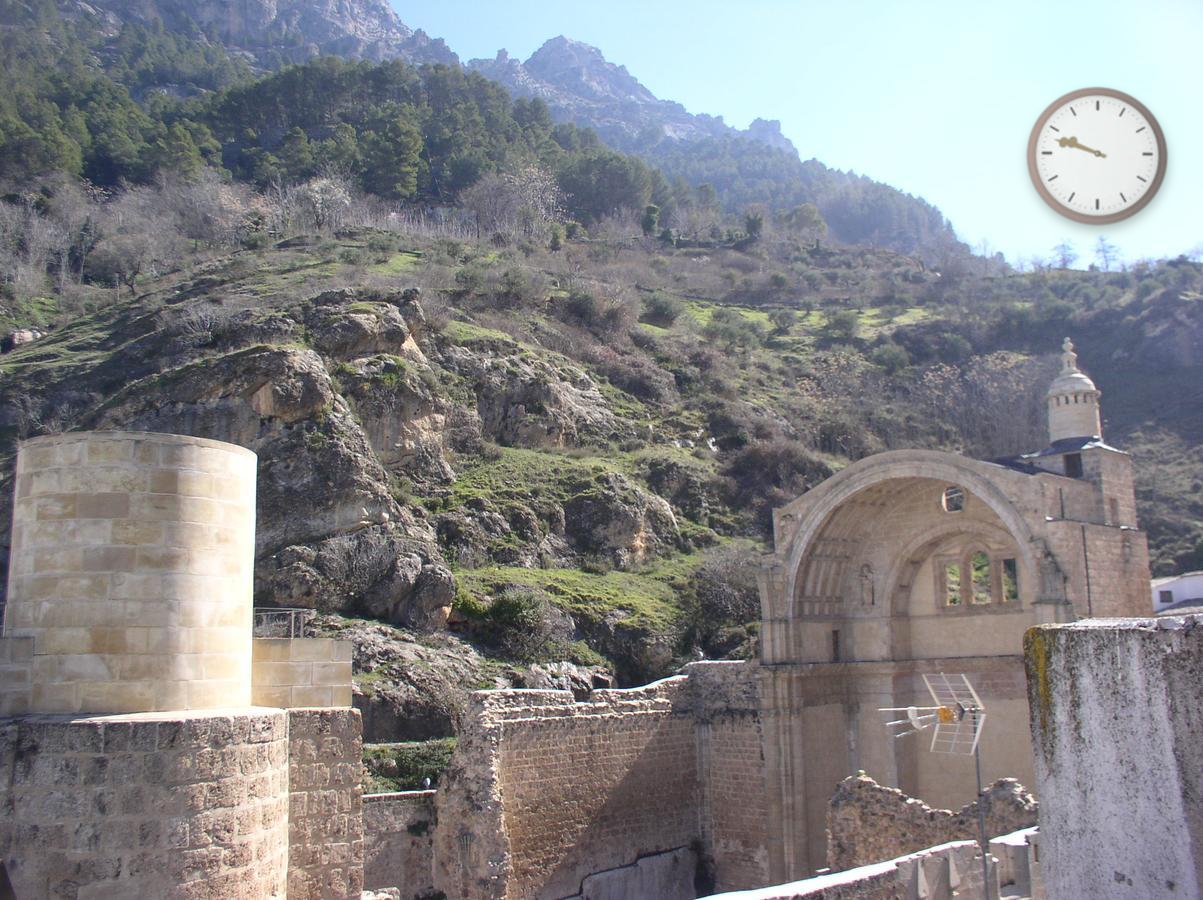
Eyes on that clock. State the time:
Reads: 9:48
